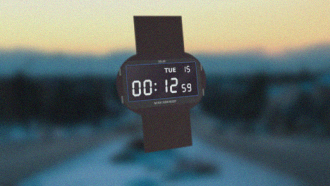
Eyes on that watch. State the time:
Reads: 0:12:59
